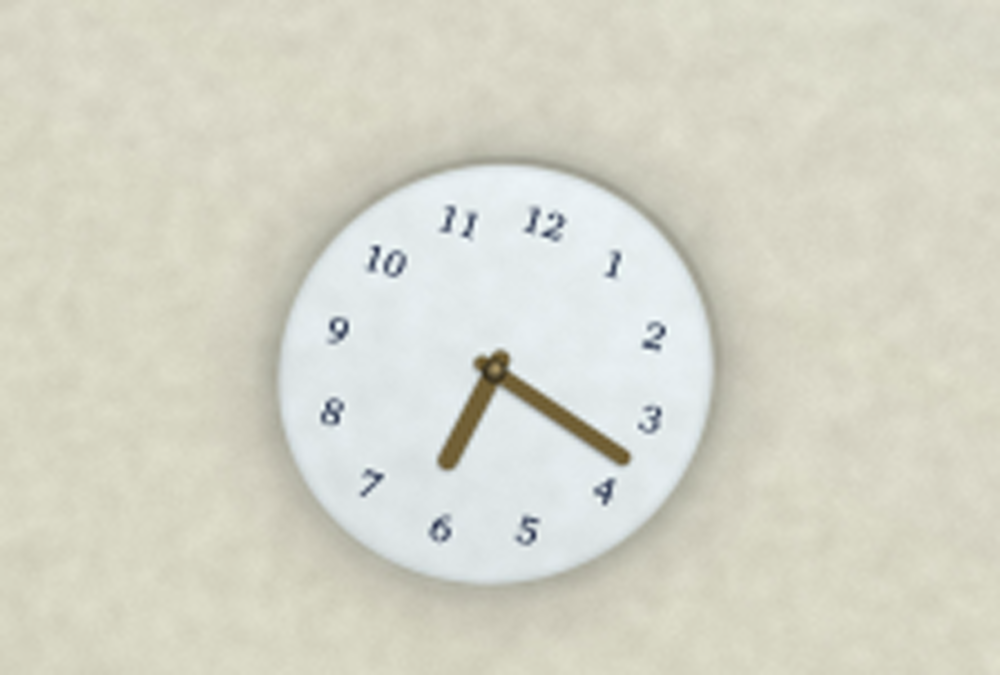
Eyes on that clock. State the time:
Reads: 6:18
